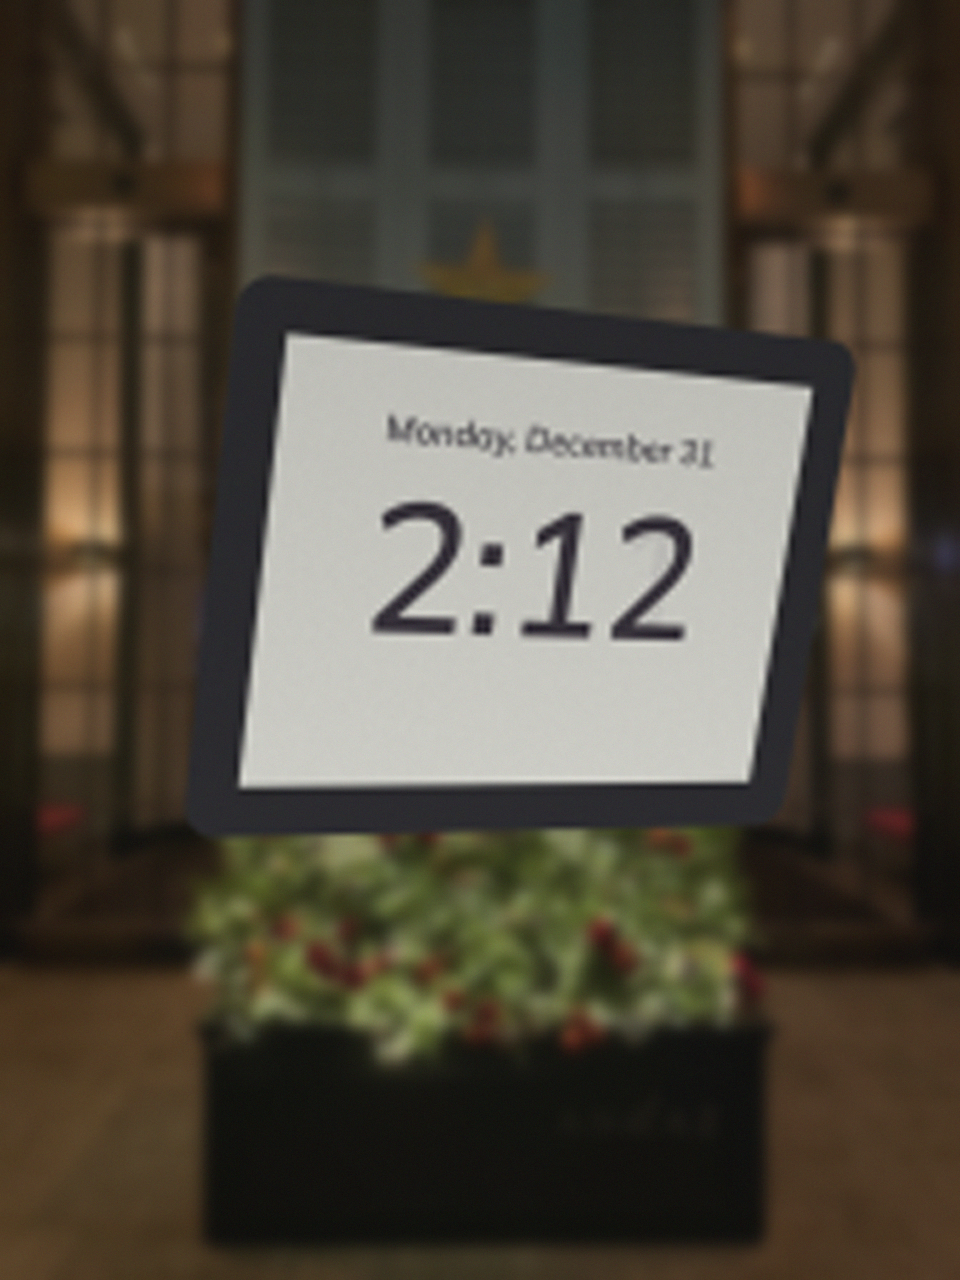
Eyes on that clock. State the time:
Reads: 2:12
